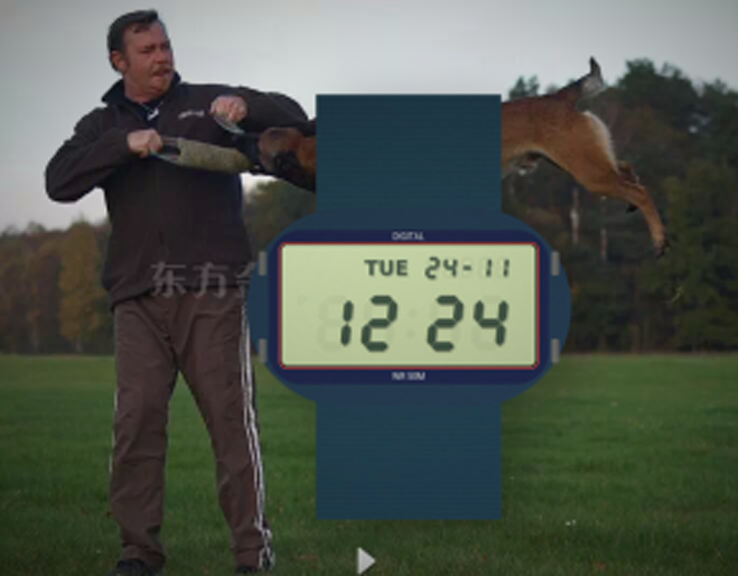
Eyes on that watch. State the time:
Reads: 12:24
